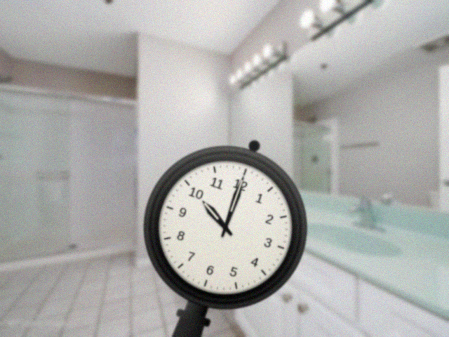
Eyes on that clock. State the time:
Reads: 10:00
